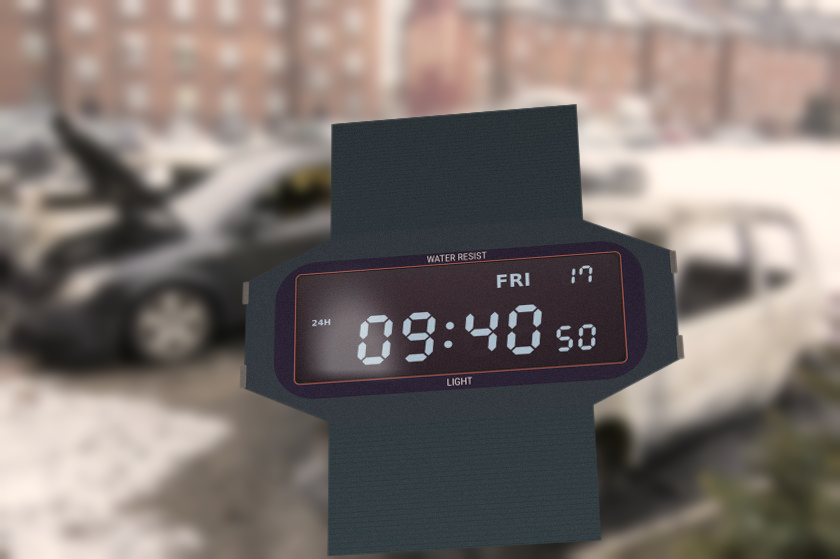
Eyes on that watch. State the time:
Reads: 9:40:50
